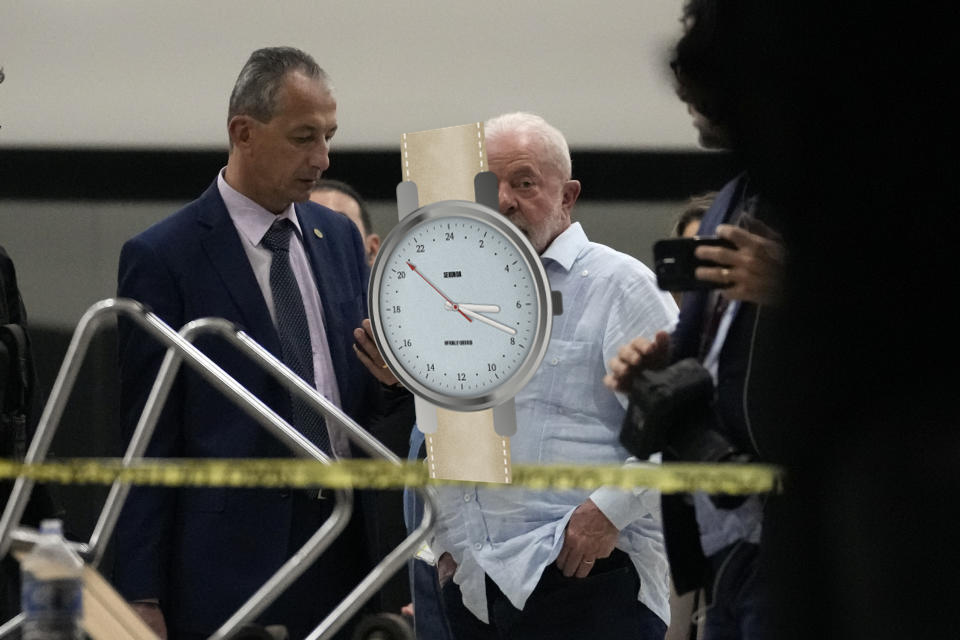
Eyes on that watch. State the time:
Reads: 6:18:52
